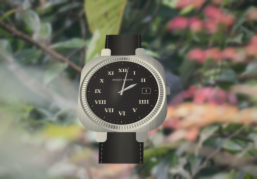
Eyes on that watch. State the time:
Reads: 2:02
